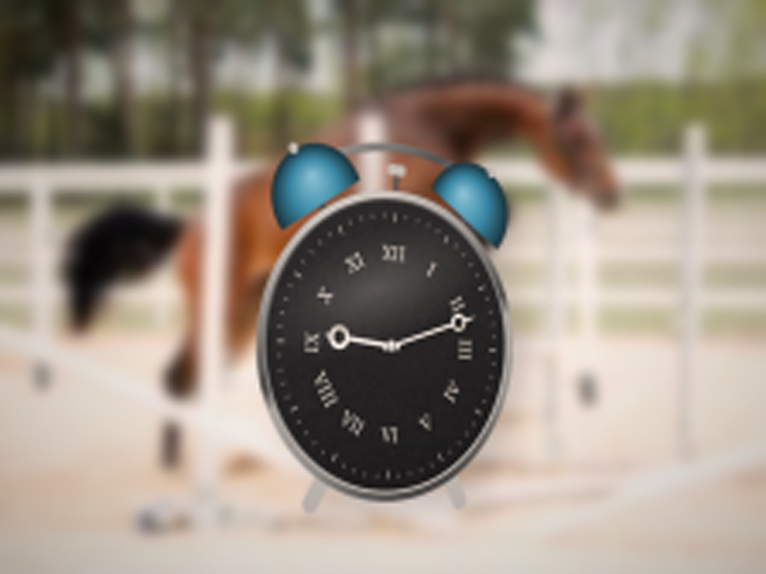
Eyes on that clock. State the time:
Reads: 9:12
